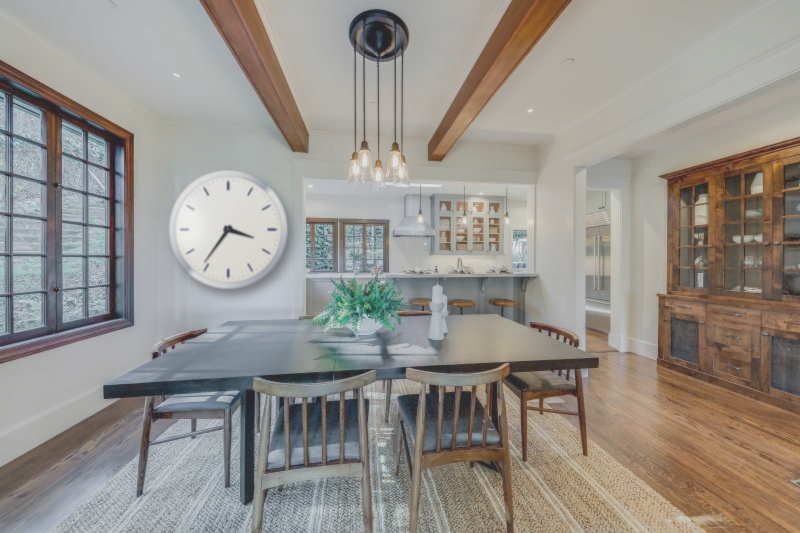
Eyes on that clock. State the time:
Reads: 3:36
